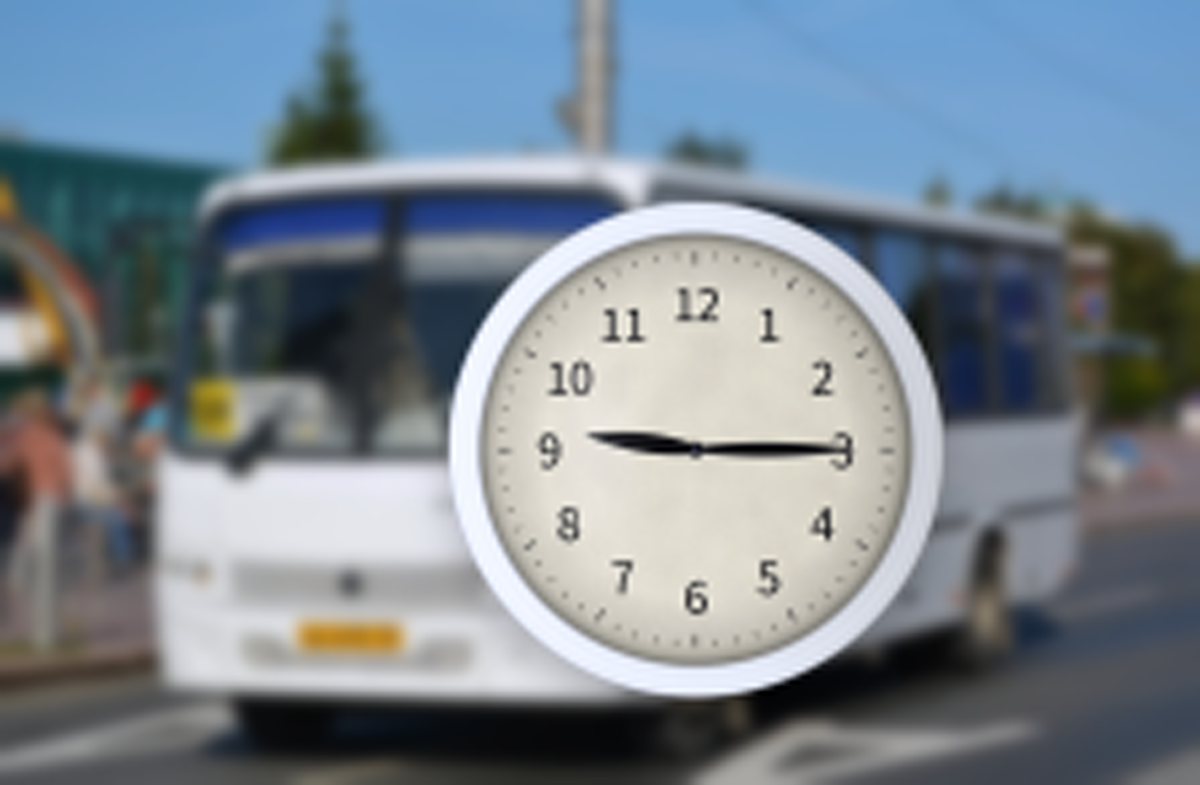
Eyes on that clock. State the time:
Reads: 9:15
